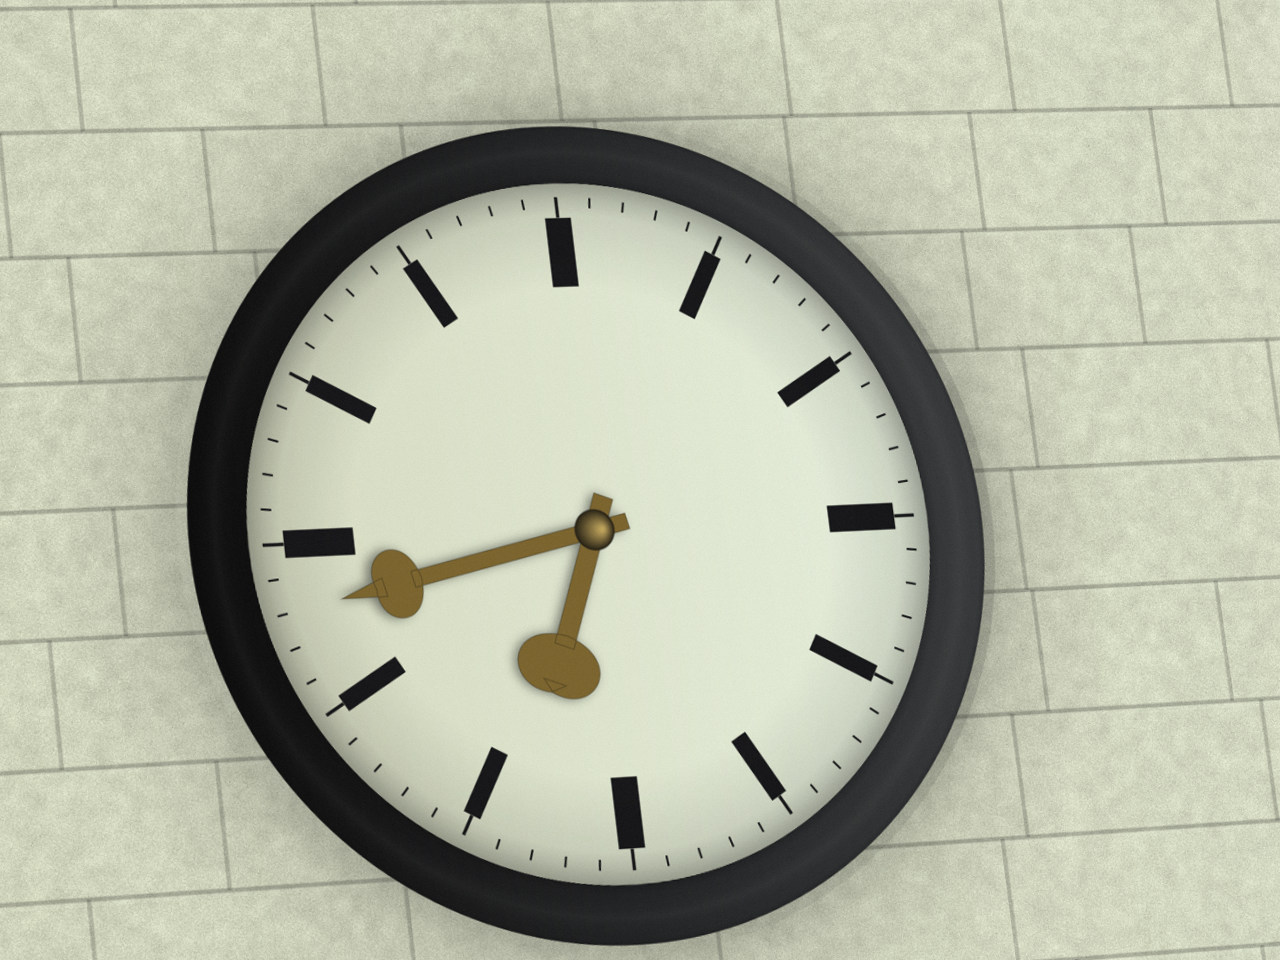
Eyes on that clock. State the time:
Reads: 6:43
